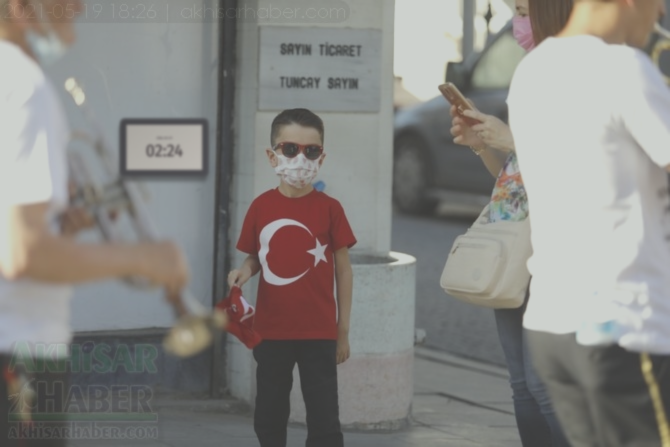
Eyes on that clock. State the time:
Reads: 2:24
